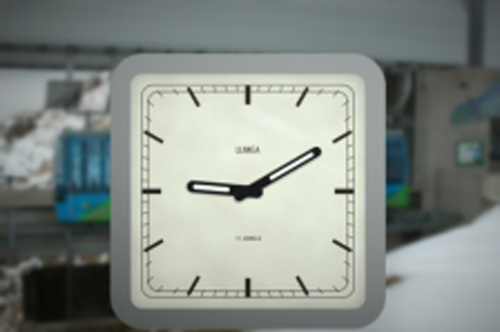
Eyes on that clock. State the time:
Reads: 9:10
